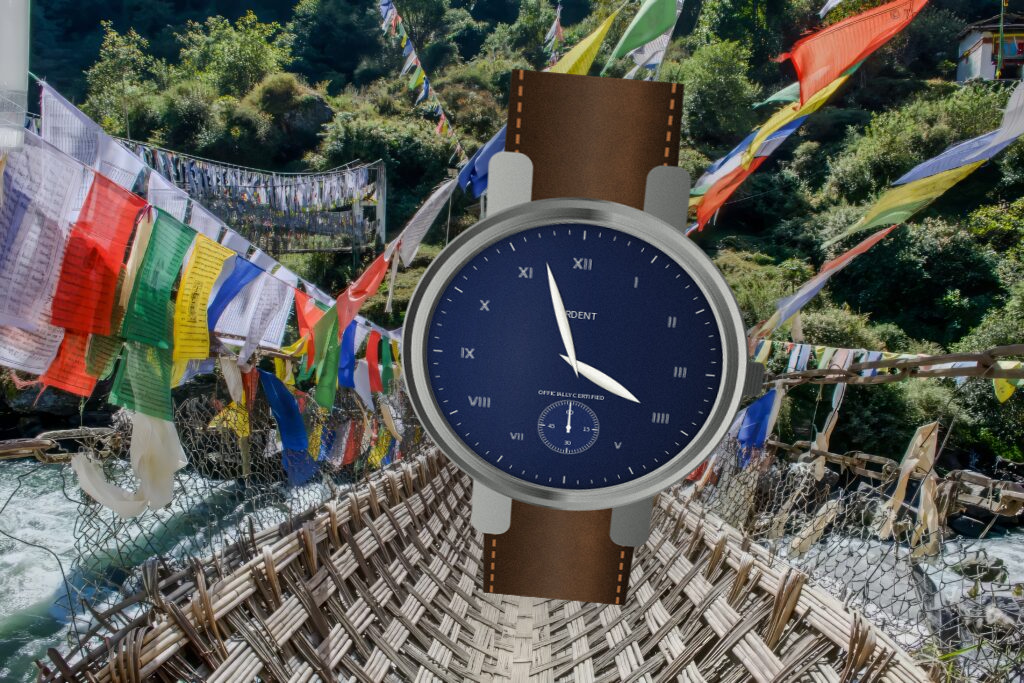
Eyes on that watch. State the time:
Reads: 3:57
